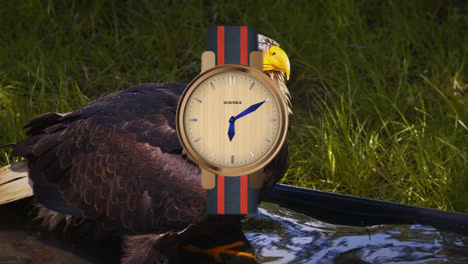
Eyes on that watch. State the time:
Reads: 6:10
